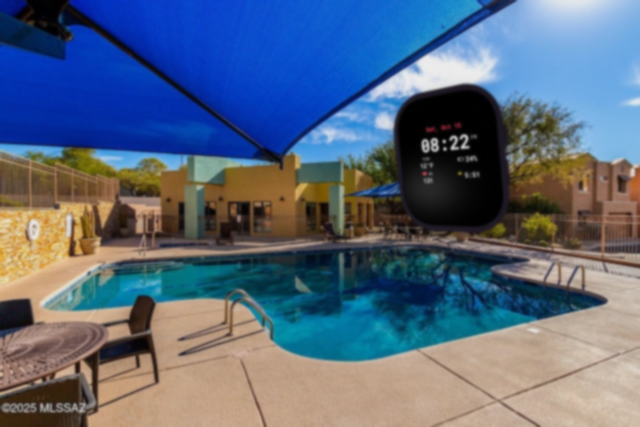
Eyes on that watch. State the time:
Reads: 8:22
